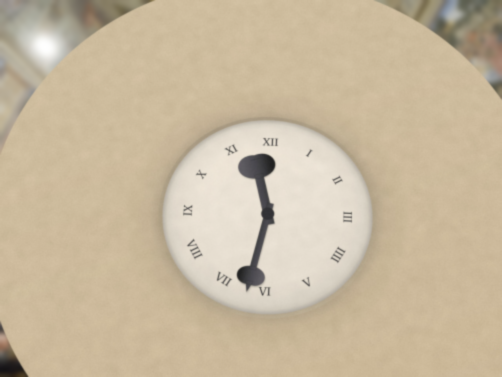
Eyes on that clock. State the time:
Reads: 11:32
